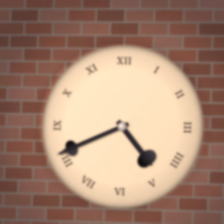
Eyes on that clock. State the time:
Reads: 4:41
